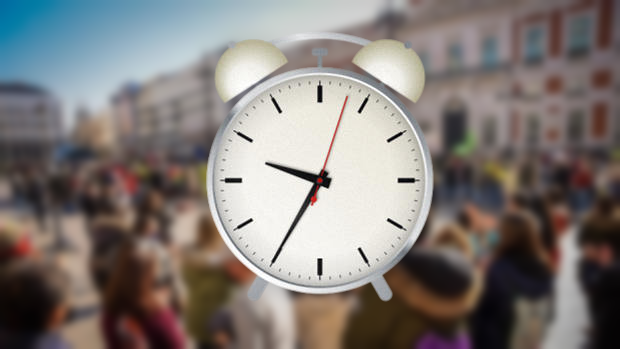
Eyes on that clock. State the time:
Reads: 9:35:03
